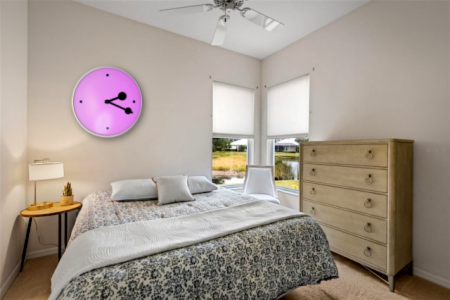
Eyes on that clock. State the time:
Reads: 2:19
